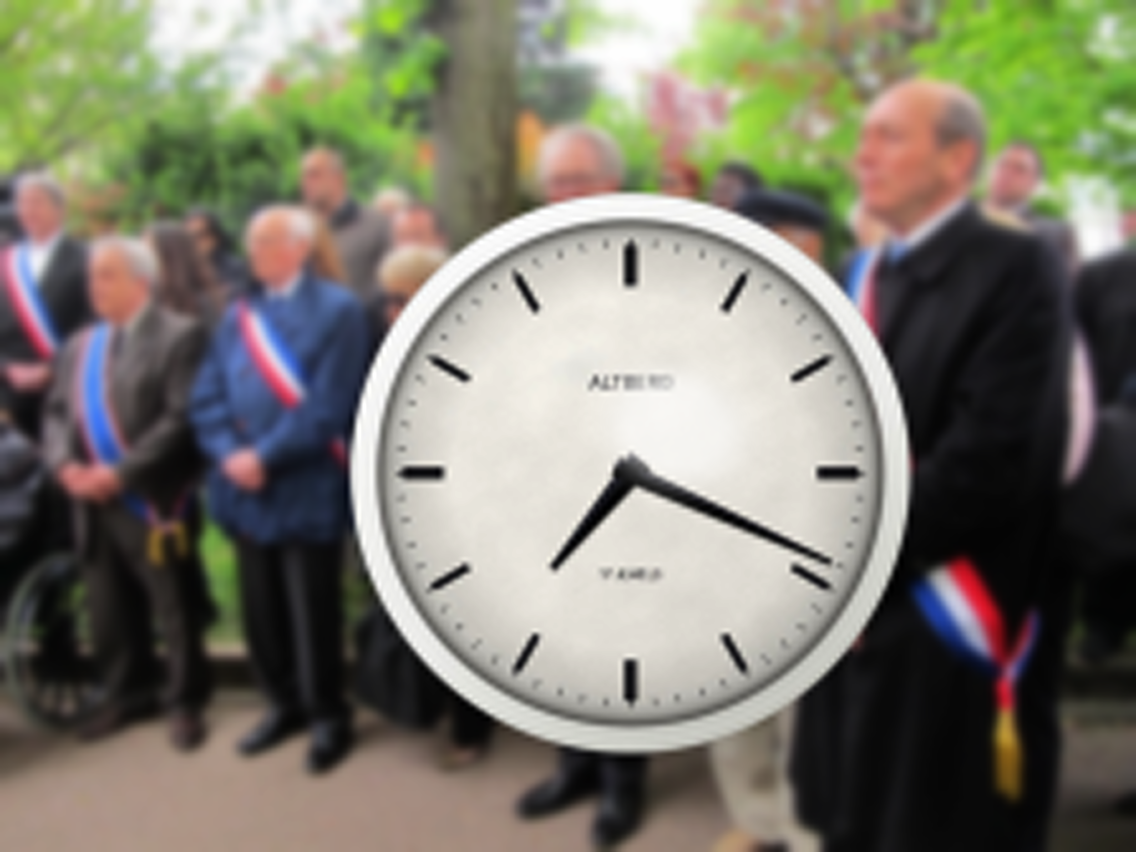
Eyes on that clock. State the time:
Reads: 7:19
